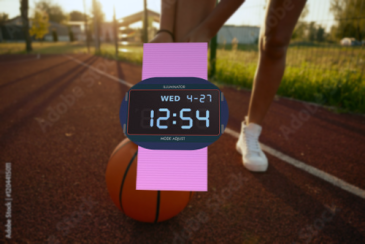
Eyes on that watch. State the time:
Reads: 12:54
